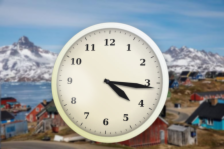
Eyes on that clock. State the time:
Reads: 4:16
